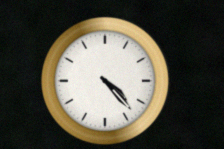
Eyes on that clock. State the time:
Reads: 4:23
